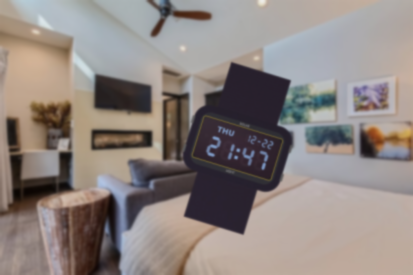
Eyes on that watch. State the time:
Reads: 21:47
